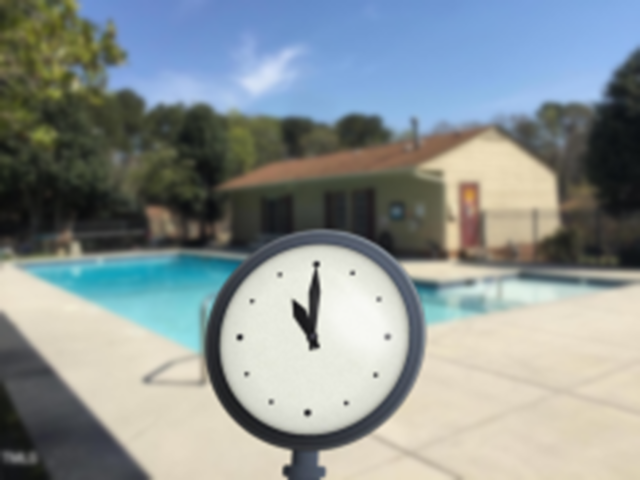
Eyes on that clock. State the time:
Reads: 11:00
